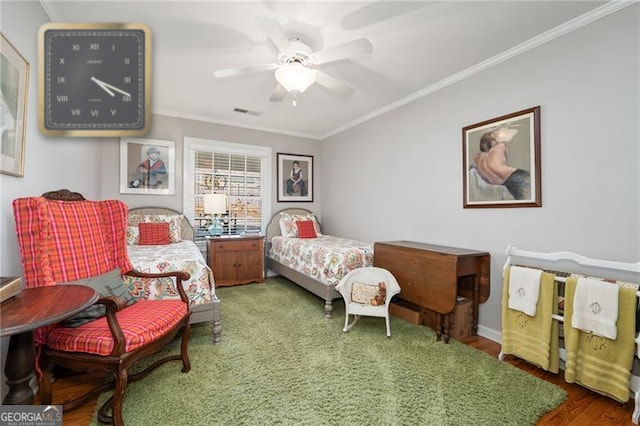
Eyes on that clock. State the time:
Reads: 4:19
